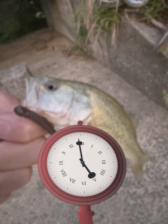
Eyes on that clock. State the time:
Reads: 4:59
